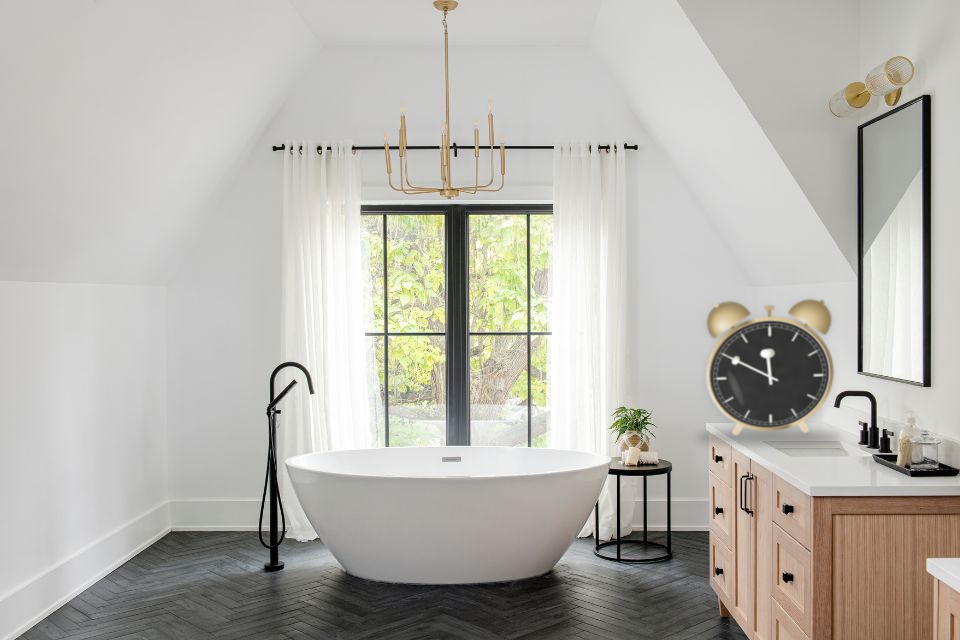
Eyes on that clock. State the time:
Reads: 11:50
